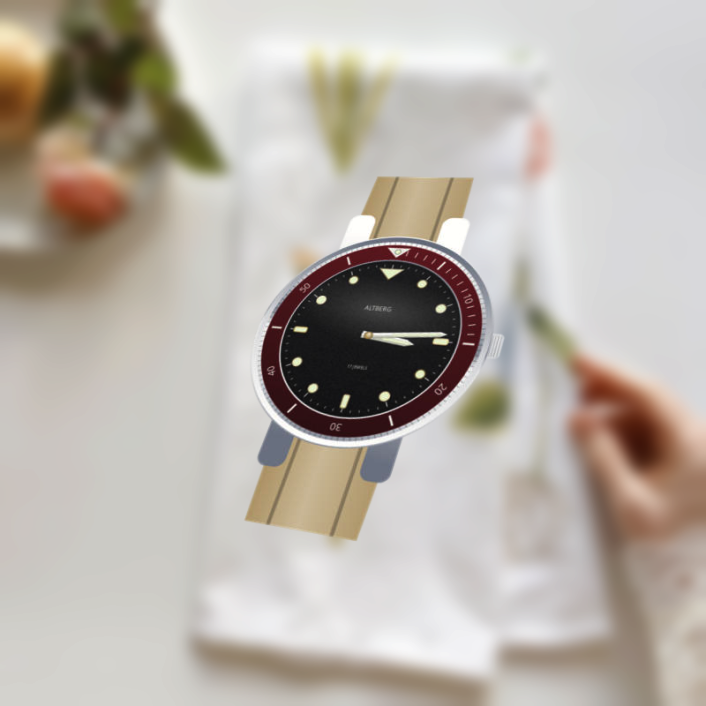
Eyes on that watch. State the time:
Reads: 3:14
